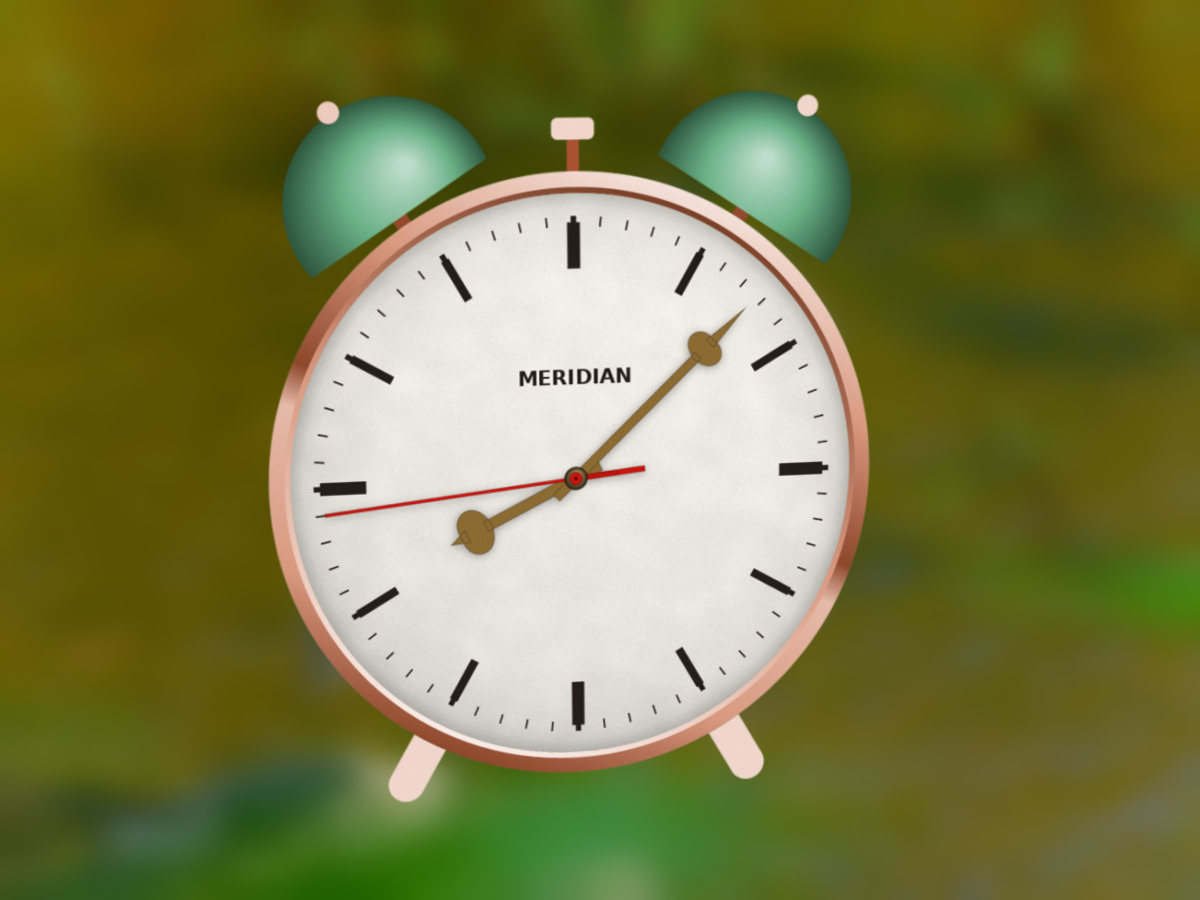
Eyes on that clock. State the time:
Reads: 8:07:44
